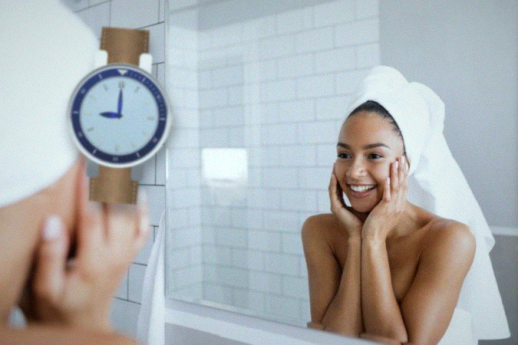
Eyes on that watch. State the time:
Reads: 9:00
